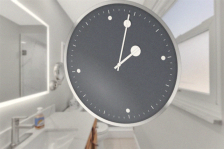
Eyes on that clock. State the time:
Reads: 2:04
